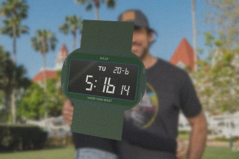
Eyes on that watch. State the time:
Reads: 5:16:14
